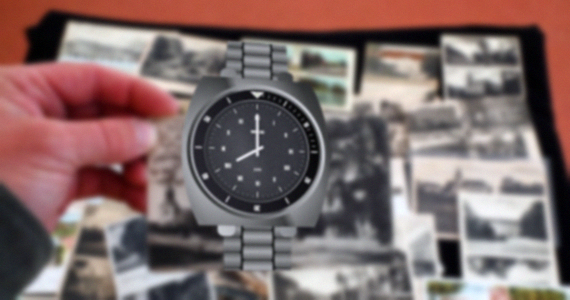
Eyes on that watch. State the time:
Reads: 8:00
